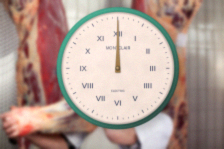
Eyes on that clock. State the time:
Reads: 12:00
